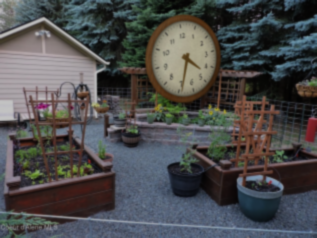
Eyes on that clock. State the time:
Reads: 4:34
